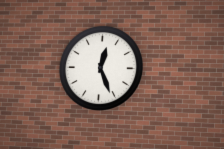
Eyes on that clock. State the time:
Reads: 12:26
